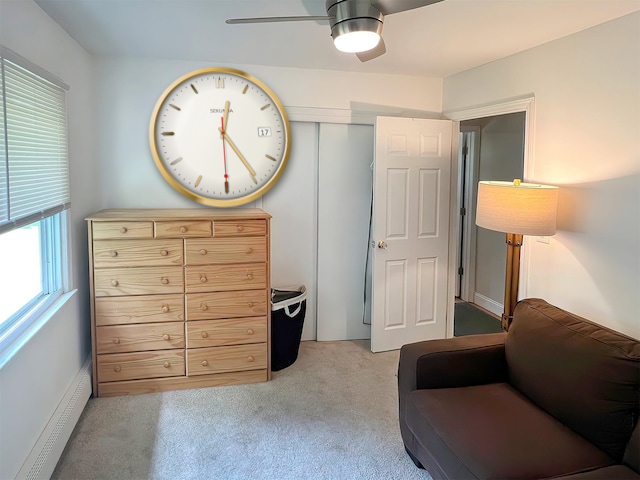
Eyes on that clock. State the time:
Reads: 12:24:30
